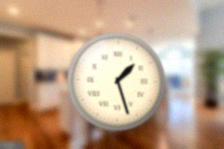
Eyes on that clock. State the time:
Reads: 1:27
